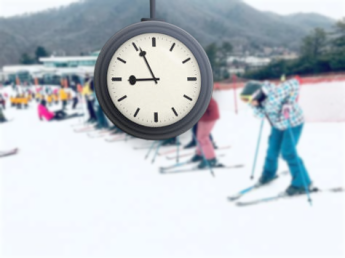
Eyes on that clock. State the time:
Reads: 8:56
